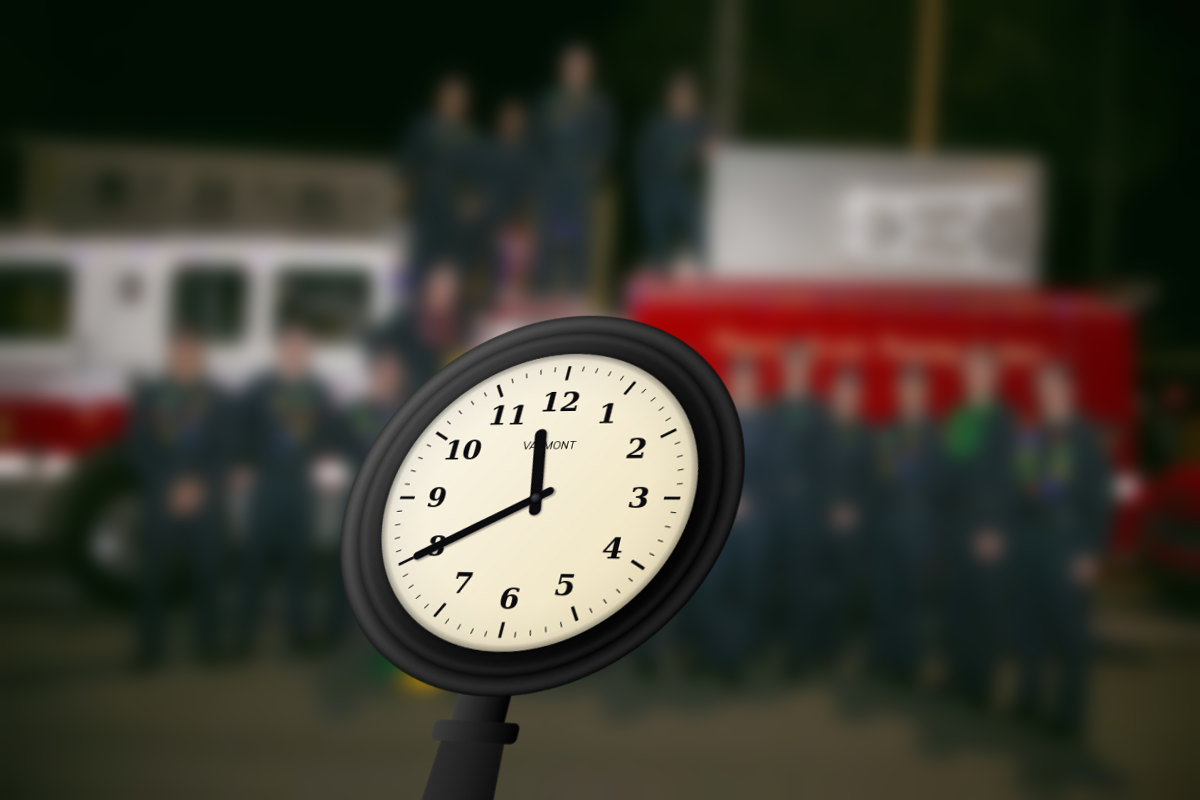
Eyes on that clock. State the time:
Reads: 11:40
